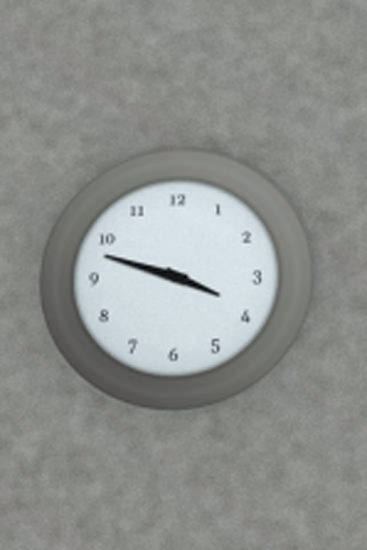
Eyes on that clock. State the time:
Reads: 3:48
